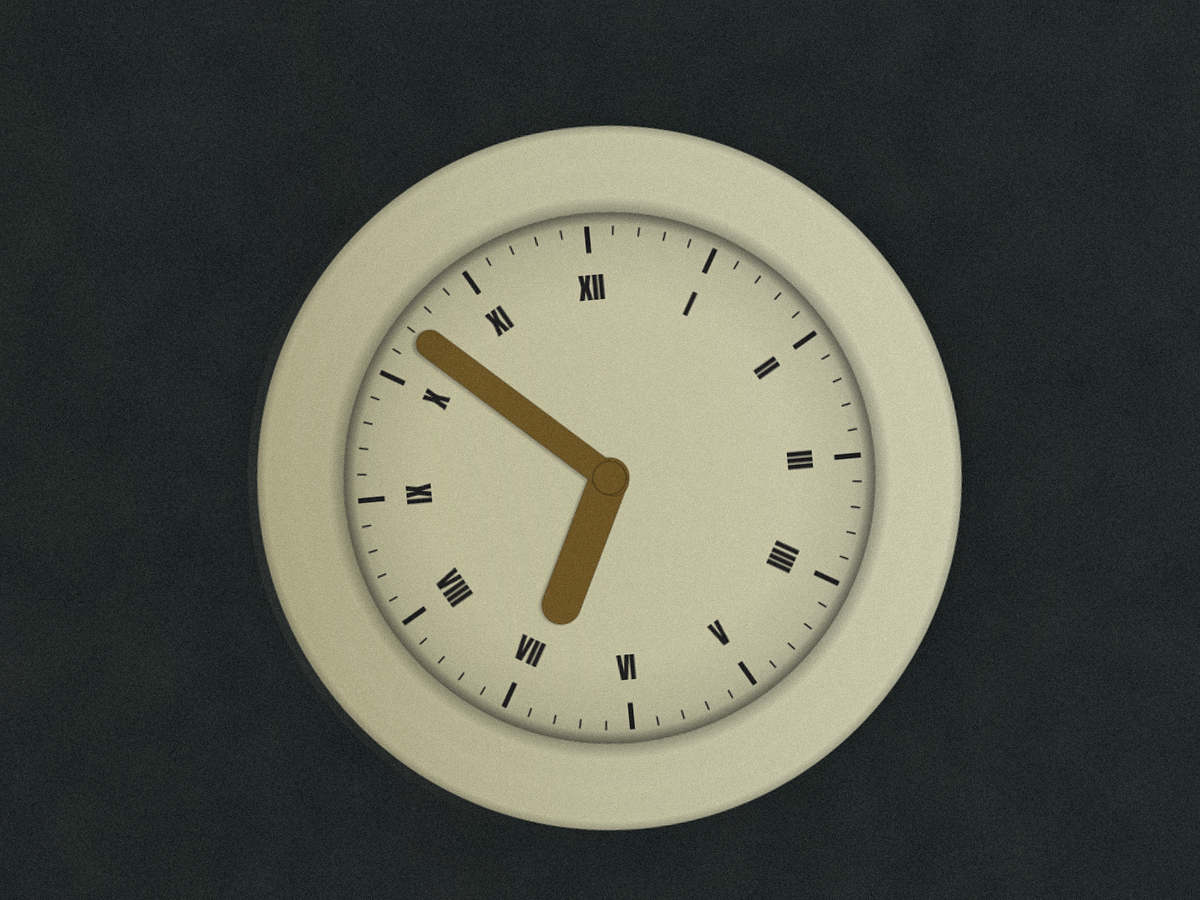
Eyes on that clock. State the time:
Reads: 6:52
